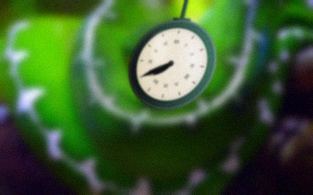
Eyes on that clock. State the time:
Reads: 7:40
